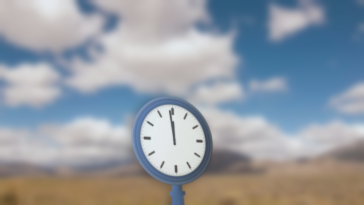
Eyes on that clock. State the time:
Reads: 11:59
